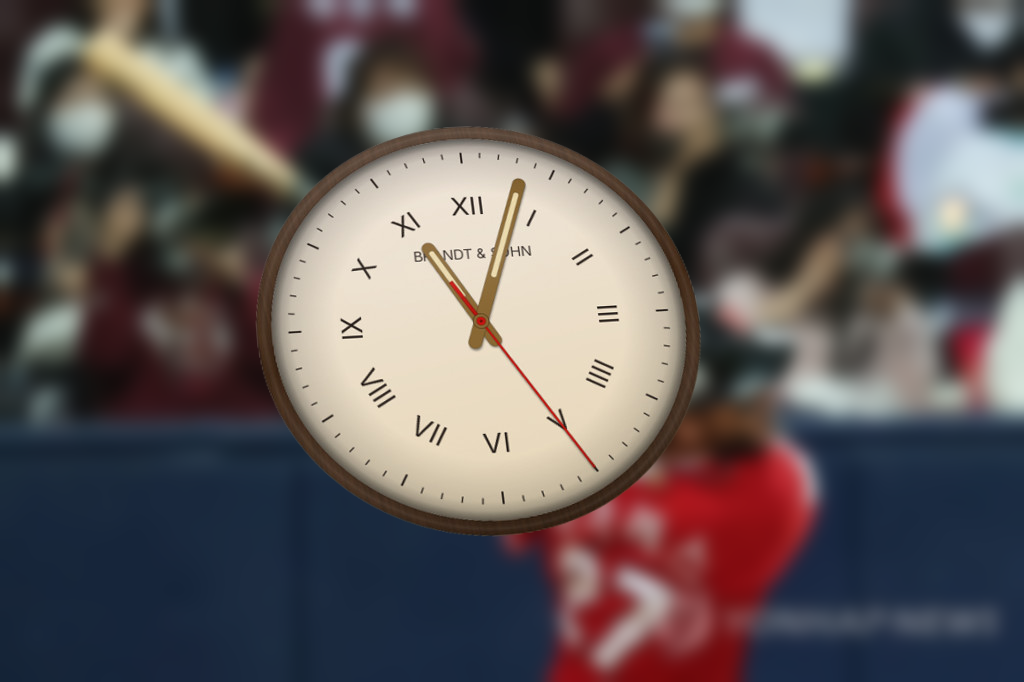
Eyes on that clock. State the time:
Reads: 11:03:25
